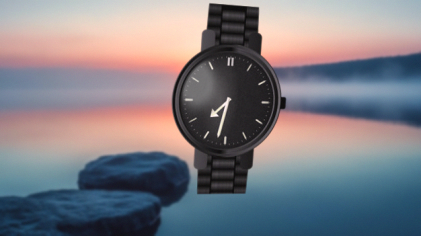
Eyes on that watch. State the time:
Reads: 7:32
